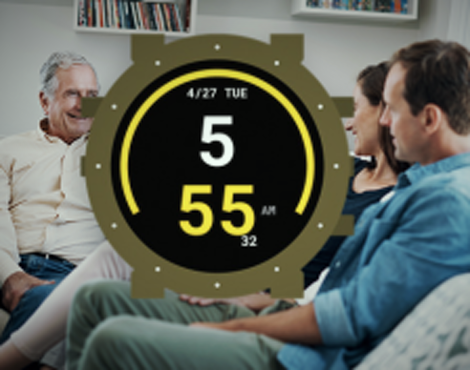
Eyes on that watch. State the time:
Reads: 5:55
